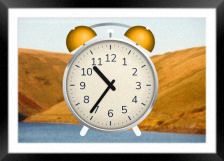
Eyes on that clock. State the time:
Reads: 10:36
